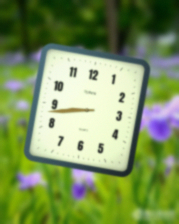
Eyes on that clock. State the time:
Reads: 8:43
